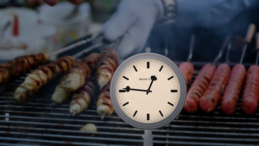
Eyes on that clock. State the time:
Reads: 12:46
